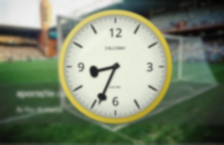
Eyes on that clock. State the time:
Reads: 8:34
